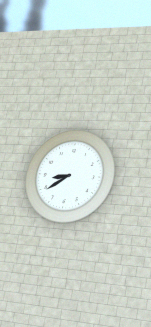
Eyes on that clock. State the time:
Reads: 8:39
